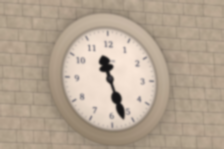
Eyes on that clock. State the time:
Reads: 11:27
